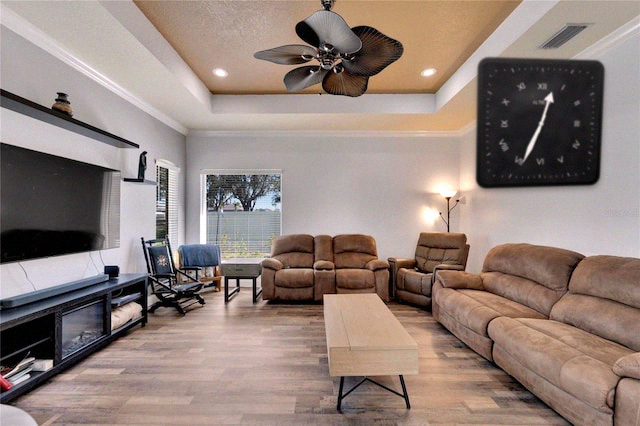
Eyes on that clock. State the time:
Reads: 12:34
